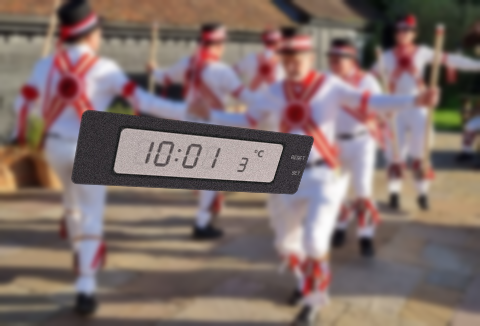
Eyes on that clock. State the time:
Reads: 10:01
